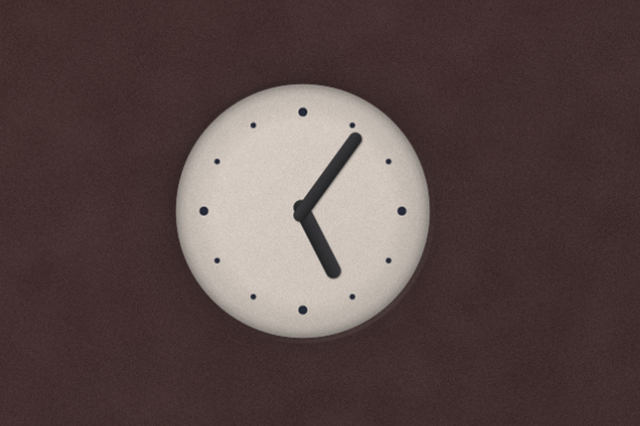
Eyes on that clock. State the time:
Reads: 5:06
